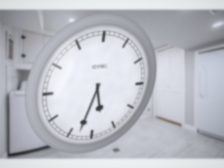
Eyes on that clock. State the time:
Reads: 5:33
